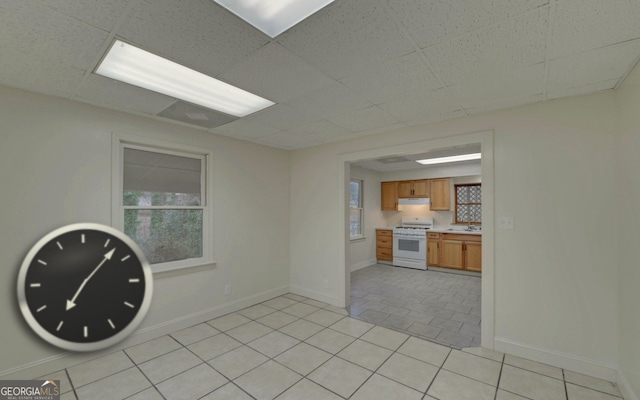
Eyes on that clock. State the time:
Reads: 7:07
